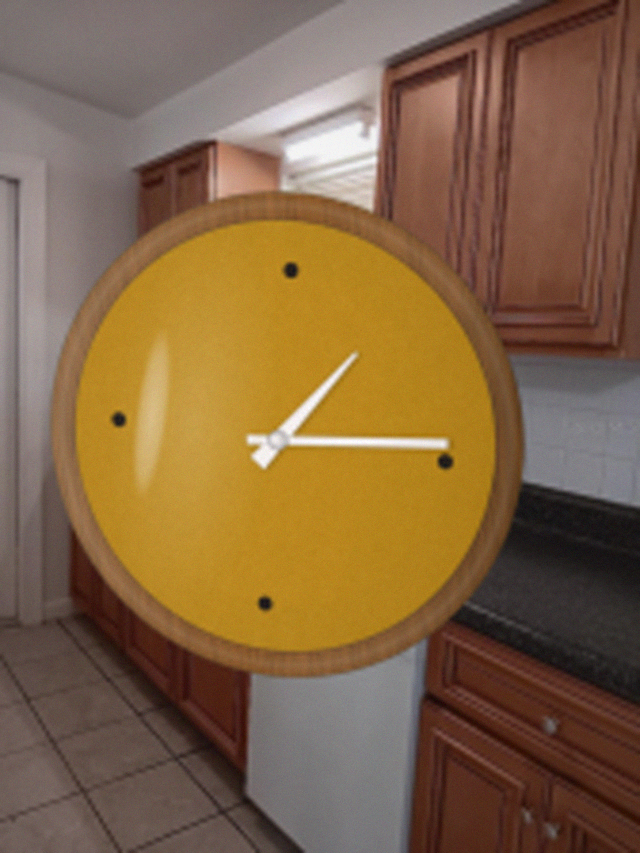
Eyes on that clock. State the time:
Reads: 1:14
